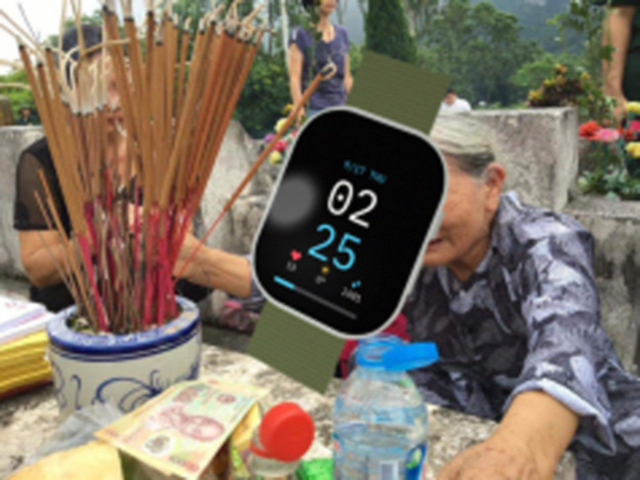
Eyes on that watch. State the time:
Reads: 2:25
